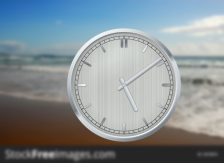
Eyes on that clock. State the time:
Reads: 5:09
